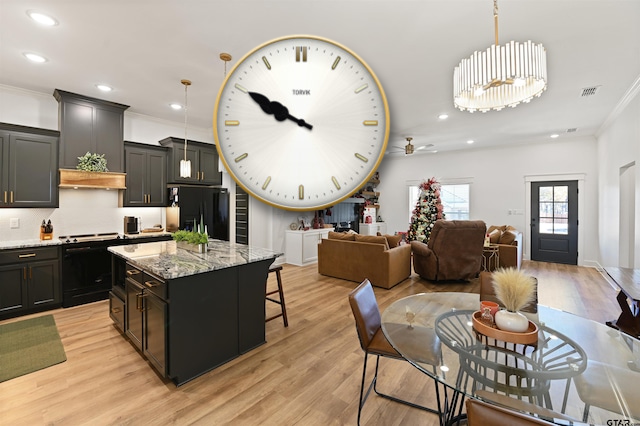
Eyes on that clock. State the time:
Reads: 9:50
